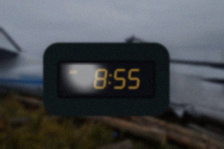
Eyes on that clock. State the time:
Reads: 8:55
